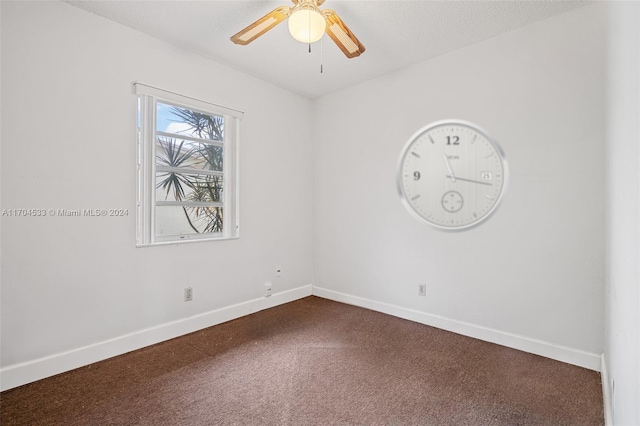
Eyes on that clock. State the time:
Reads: 11:17
